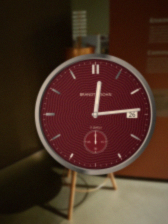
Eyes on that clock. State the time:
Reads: 12:14
